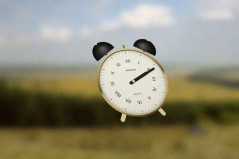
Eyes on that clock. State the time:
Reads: 2:11
